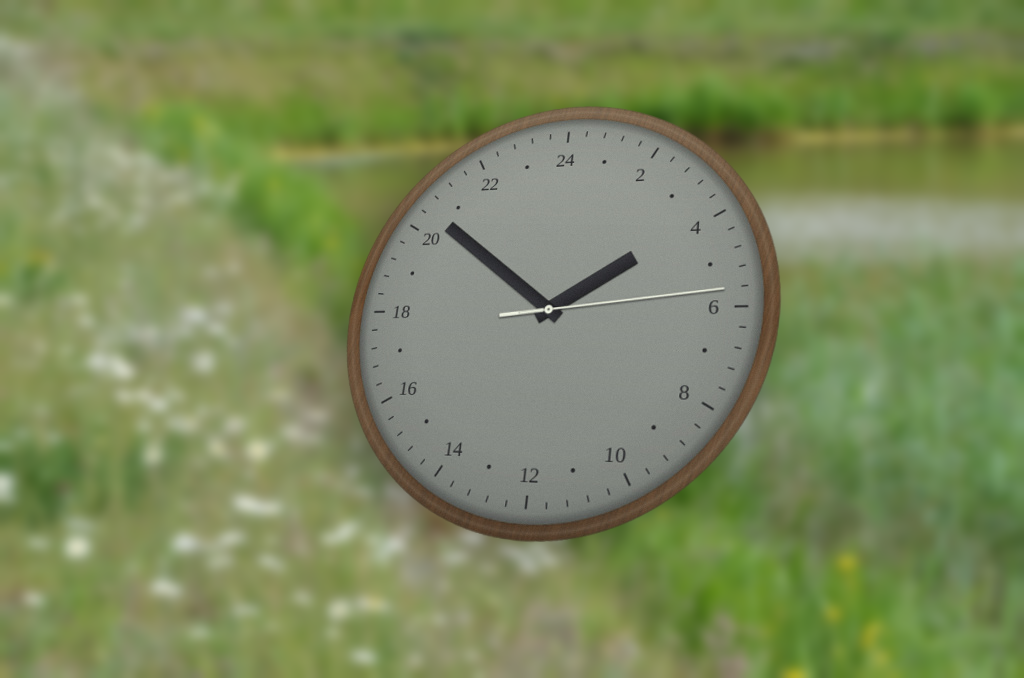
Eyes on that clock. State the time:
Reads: 3:51:14
